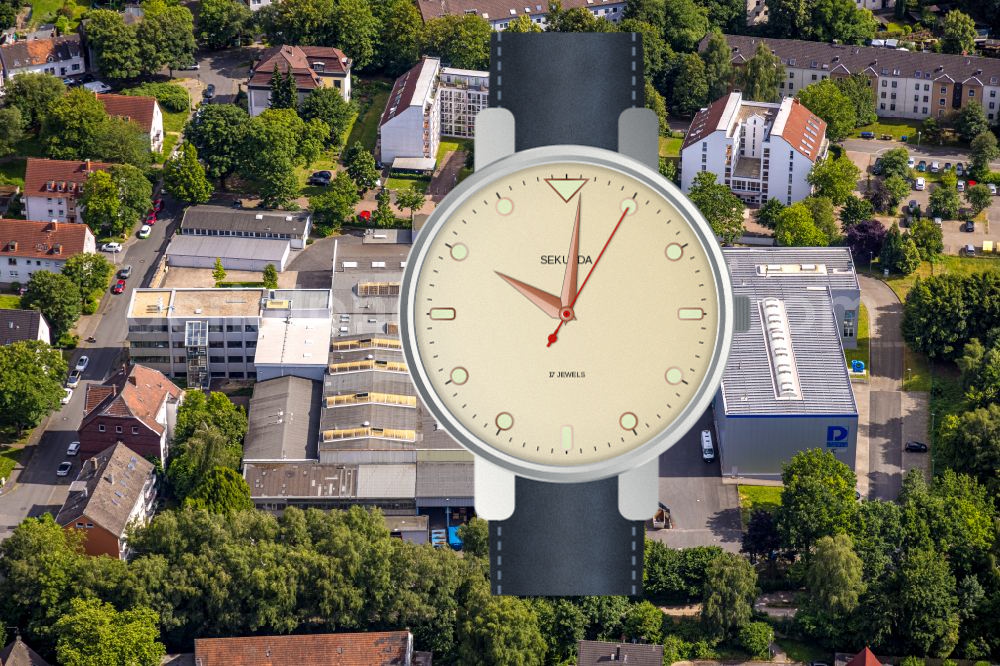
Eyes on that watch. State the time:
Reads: 10:01:05
